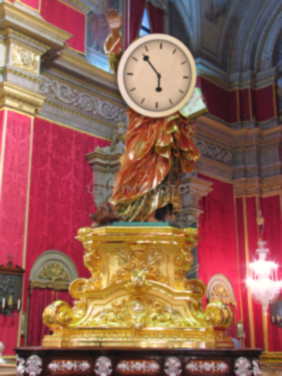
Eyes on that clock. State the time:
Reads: 5:53
